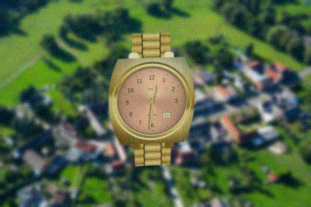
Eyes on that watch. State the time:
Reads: 12:31
